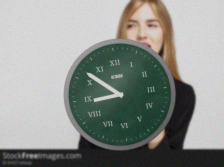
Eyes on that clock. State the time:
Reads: 8:52
